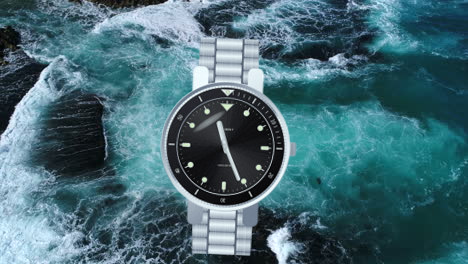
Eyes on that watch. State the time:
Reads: 11:26
